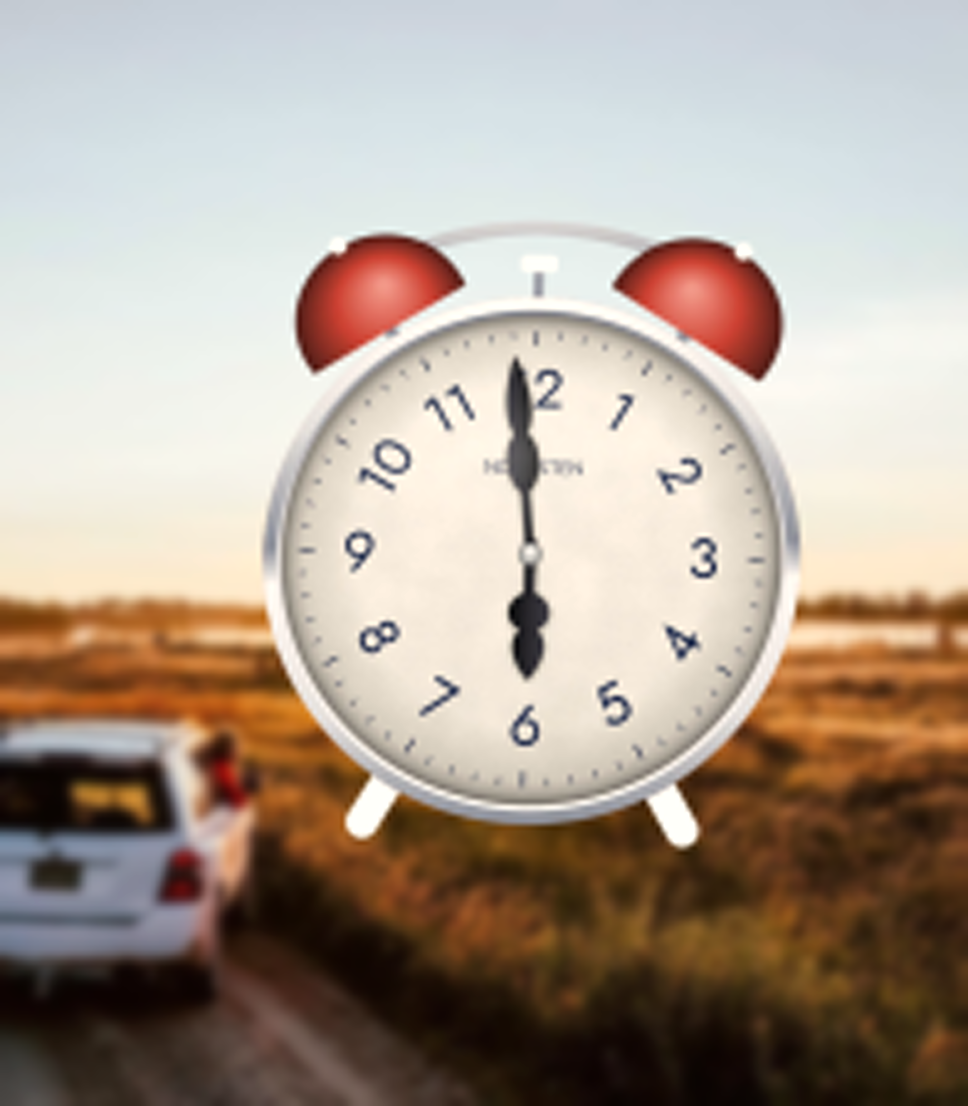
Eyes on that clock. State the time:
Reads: 5:59
